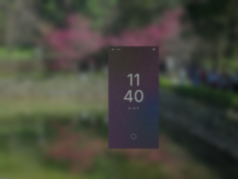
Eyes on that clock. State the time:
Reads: 11:40
